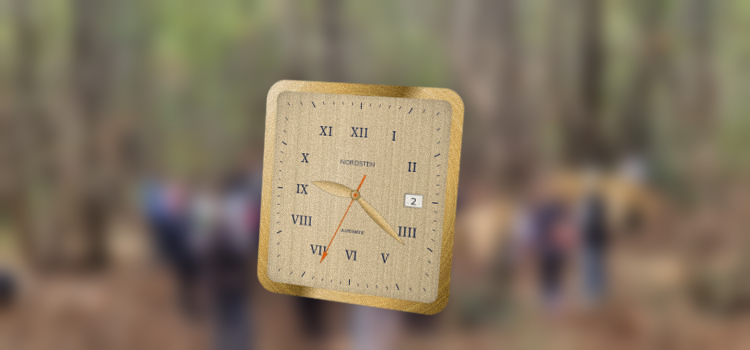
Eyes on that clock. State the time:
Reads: 9:21:34
